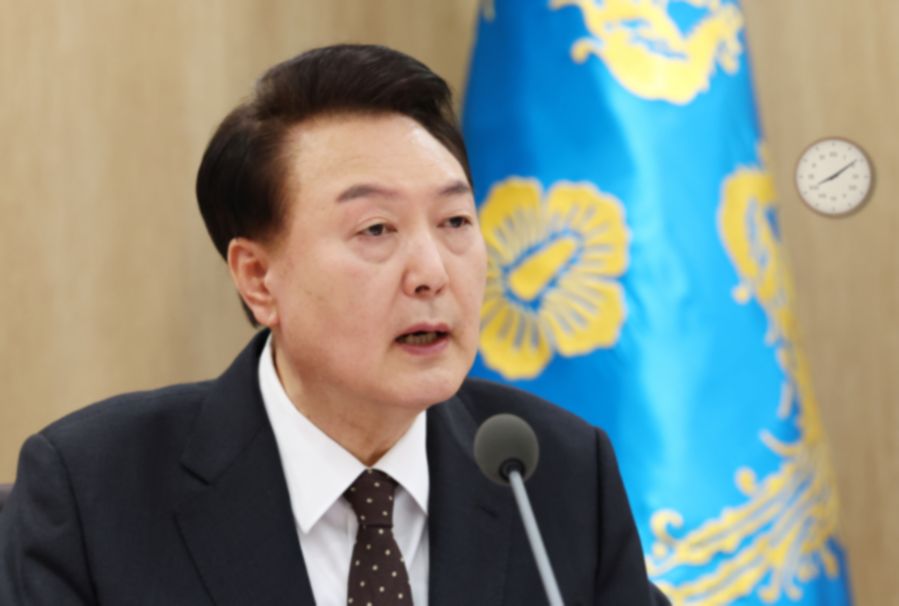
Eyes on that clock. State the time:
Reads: 8:09
